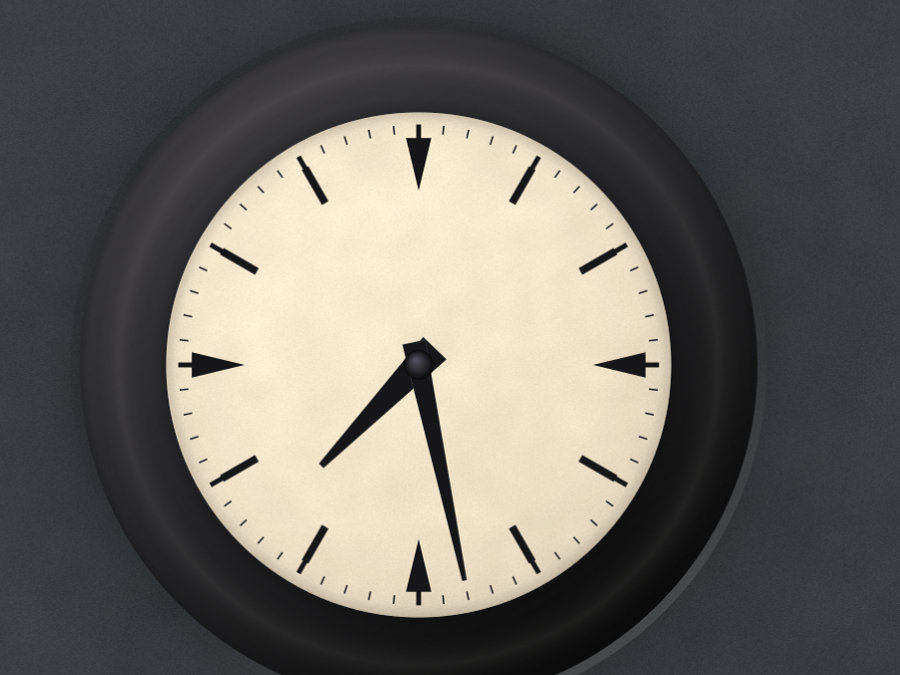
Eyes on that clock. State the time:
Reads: 7:28
